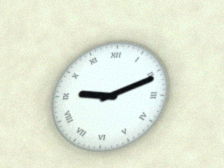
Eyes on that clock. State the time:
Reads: 9:11
